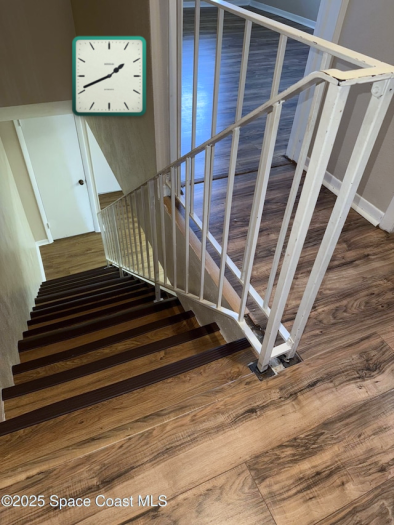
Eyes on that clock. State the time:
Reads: 1:41
